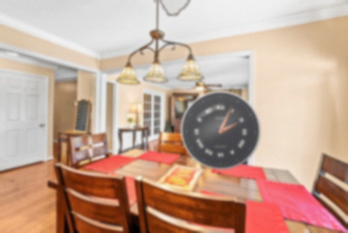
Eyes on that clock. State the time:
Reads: 2:04
